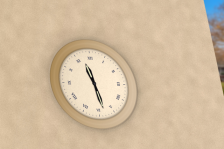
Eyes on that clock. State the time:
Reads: 11:28
